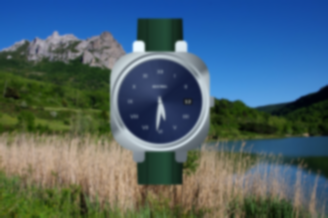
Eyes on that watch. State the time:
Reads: 5:31
